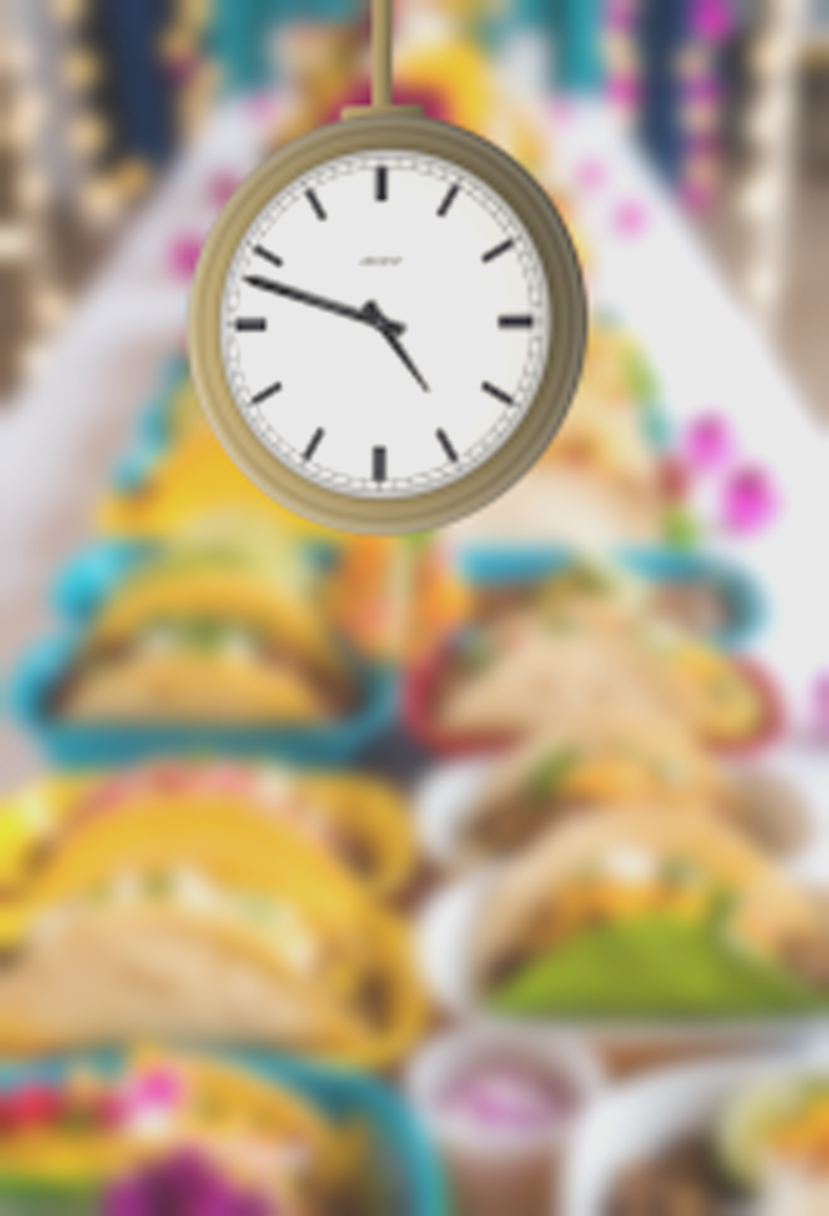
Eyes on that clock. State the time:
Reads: 4:48
